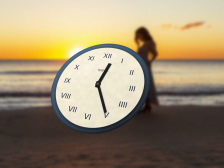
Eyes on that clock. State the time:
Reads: 12:25
